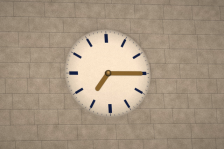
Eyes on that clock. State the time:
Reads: 7:15
